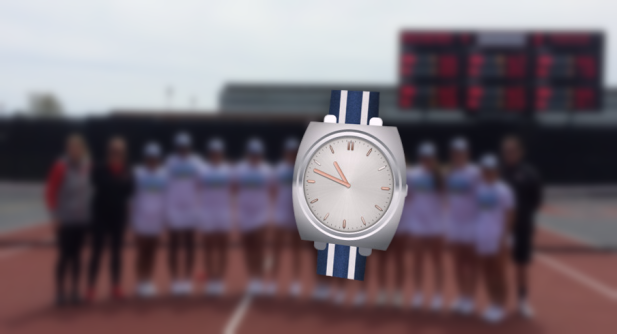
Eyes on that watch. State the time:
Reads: 10:48
